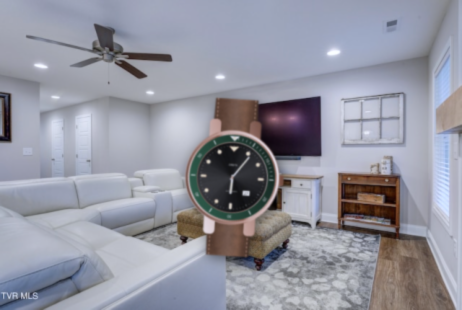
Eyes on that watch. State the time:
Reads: 6:06
